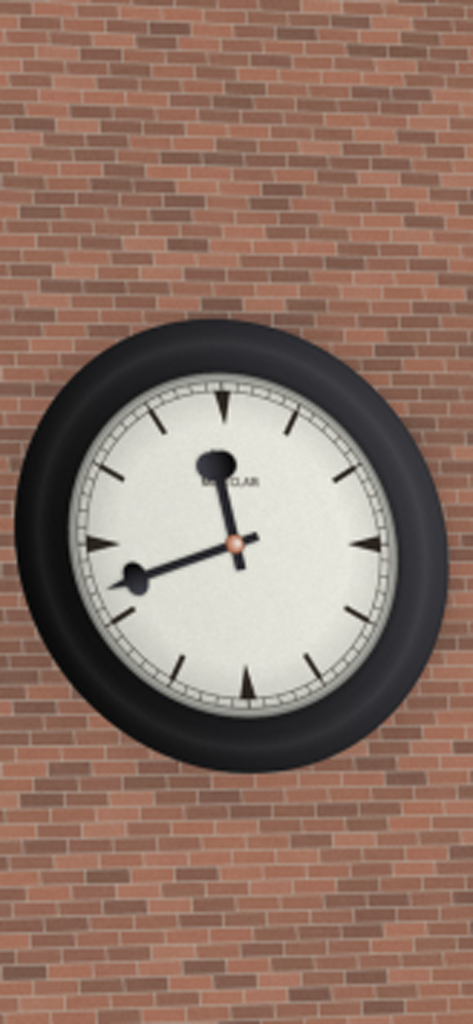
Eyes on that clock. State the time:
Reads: 11:42
